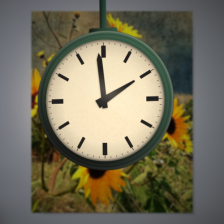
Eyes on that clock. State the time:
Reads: 1:59
